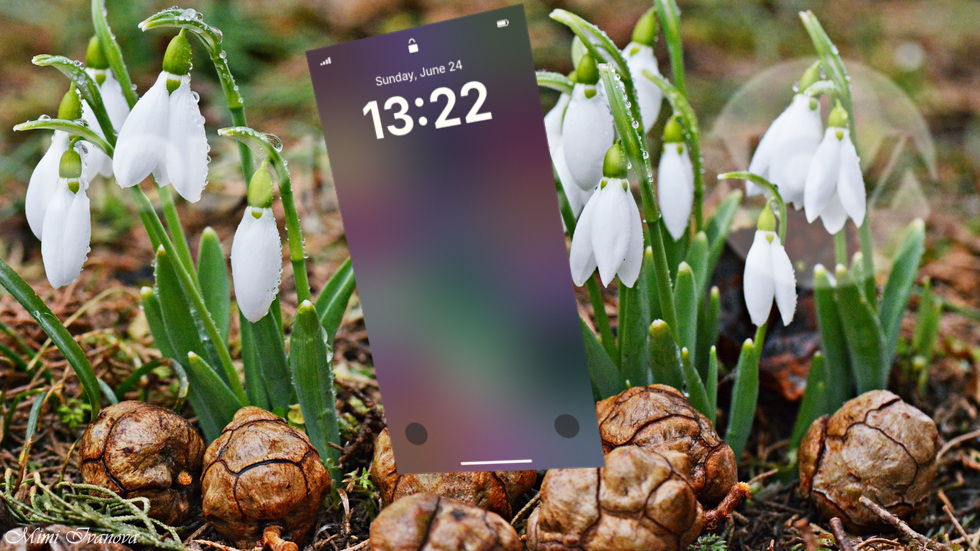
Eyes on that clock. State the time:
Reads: 13:22
